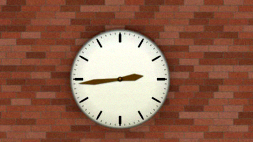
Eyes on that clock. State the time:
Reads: 2:44
